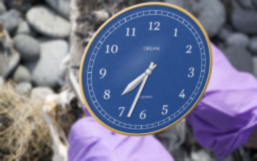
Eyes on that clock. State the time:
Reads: 7:33
